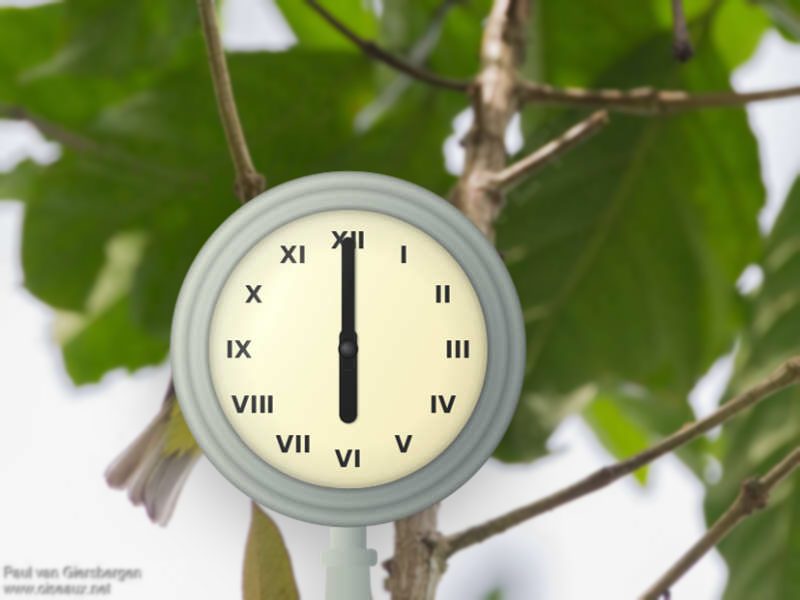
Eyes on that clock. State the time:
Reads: 6:00
